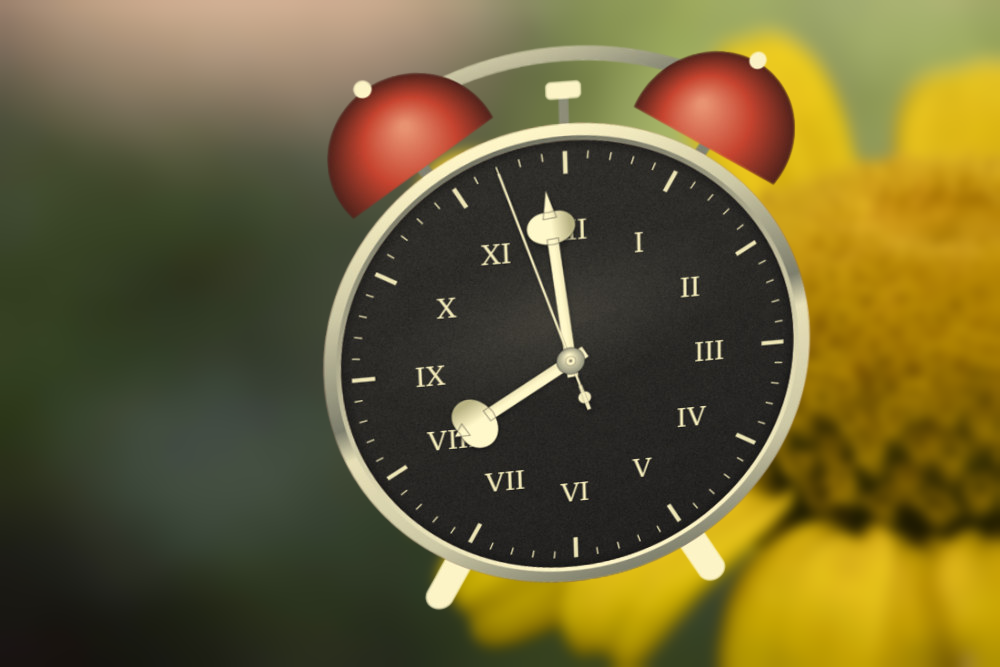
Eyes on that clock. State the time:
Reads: 7:58:57
